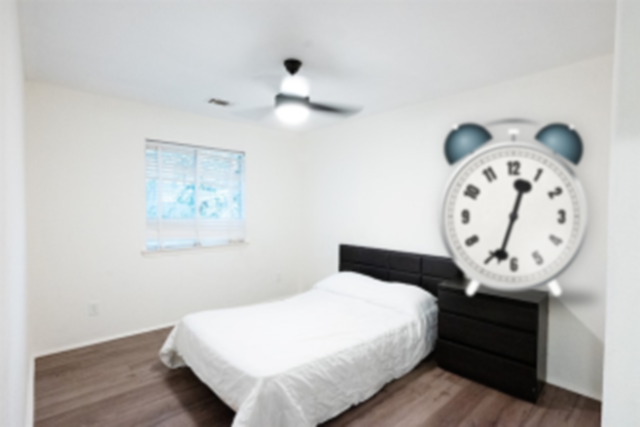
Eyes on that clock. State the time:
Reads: 12:33
